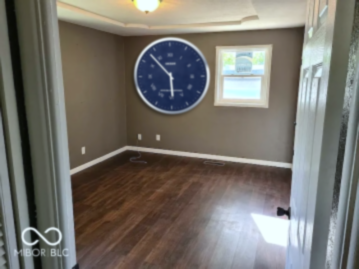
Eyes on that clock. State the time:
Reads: 5:53
